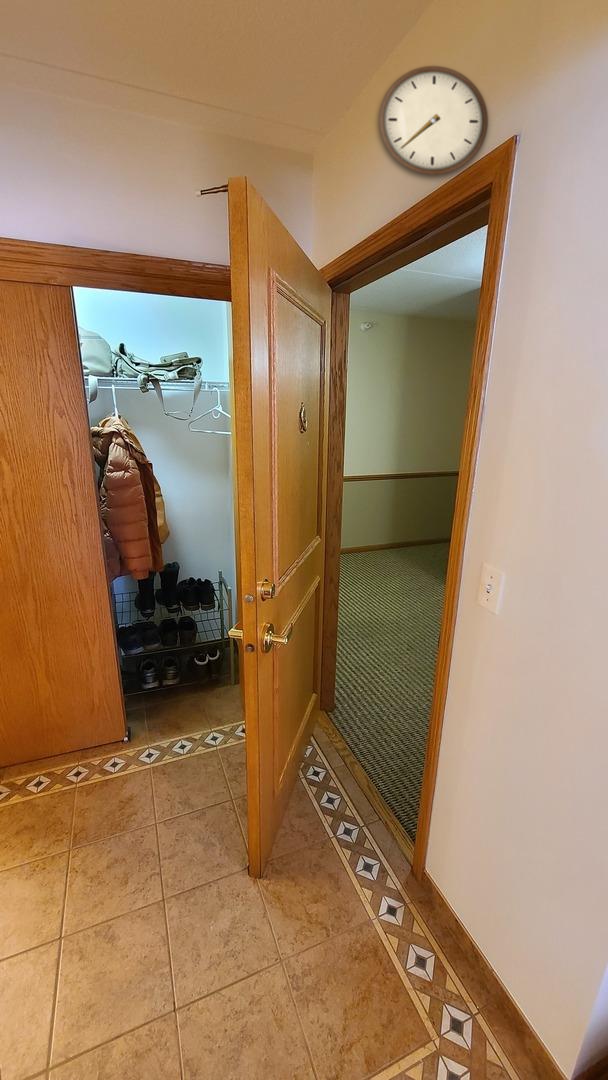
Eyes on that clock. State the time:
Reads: 7:38
